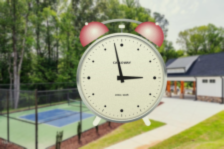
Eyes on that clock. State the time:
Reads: 2:58
